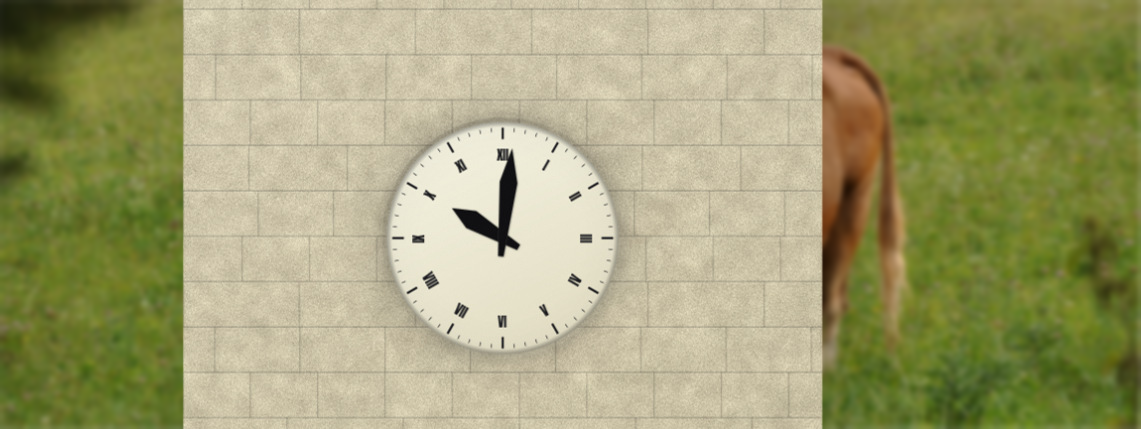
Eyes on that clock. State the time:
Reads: 10:01
